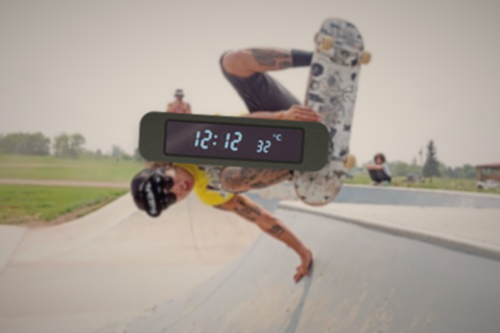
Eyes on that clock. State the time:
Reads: 12:12
